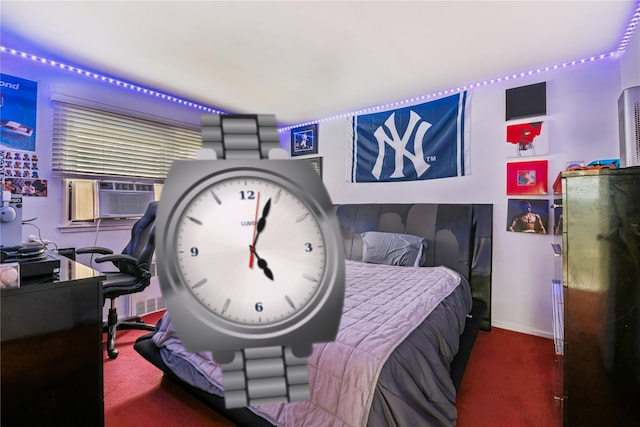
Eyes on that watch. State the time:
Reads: 5:04:02
